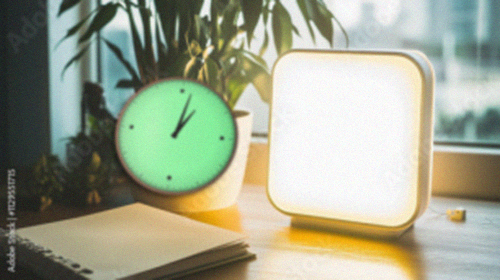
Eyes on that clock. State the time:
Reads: 1:02
